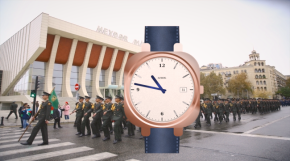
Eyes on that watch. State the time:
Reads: 10:47
